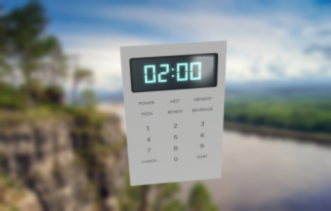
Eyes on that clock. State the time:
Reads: 2:00
